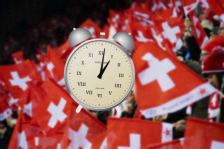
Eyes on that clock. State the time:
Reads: 1:01
